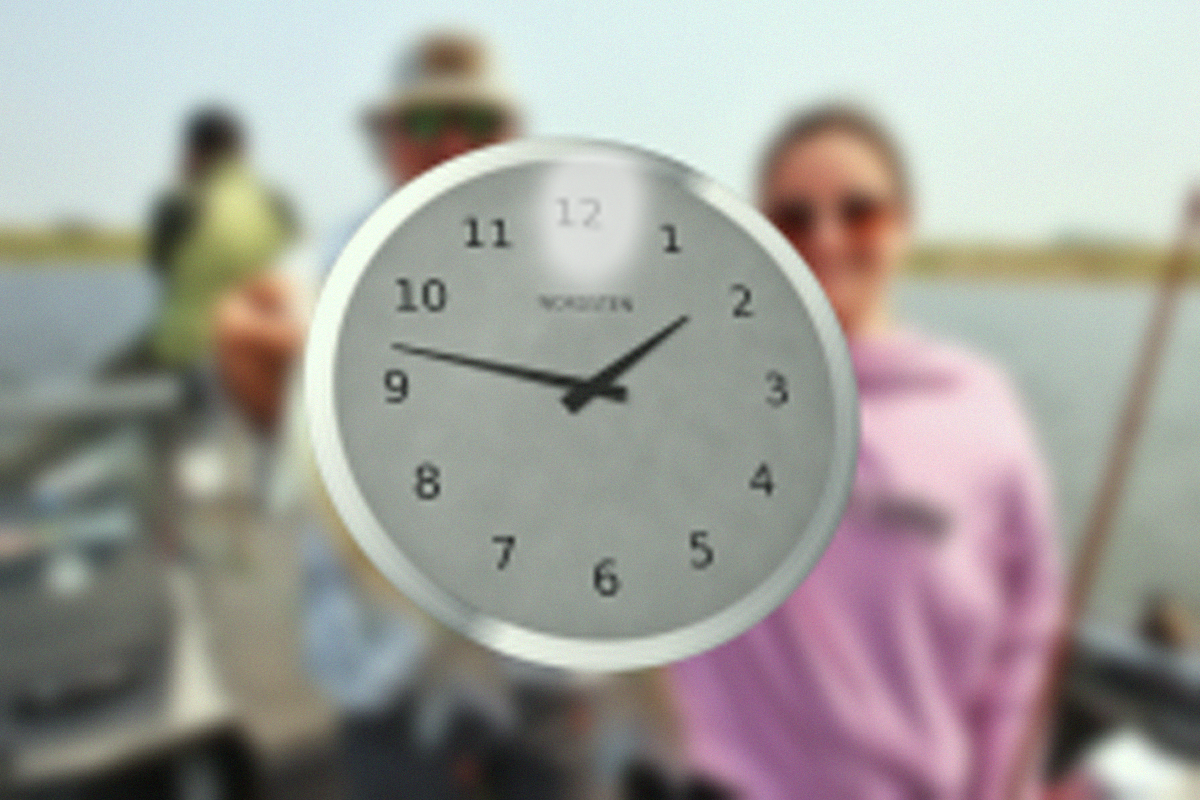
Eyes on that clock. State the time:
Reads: 1:47
